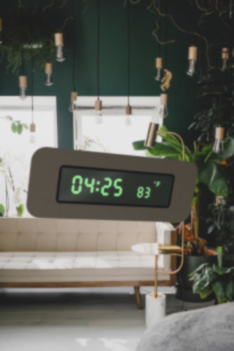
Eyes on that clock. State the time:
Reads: 4:25
